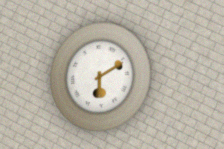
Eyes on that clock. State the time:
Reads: 5:06
